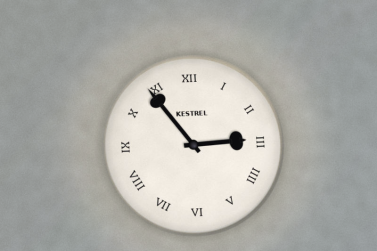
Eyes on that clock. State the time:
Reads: 2:54
